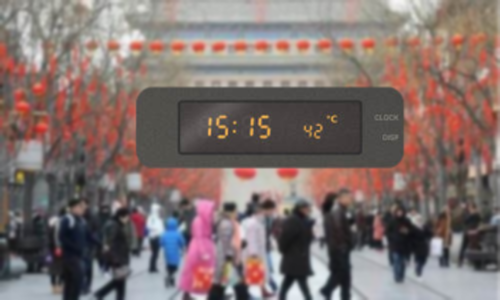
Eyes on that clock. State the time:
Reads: 15:15
